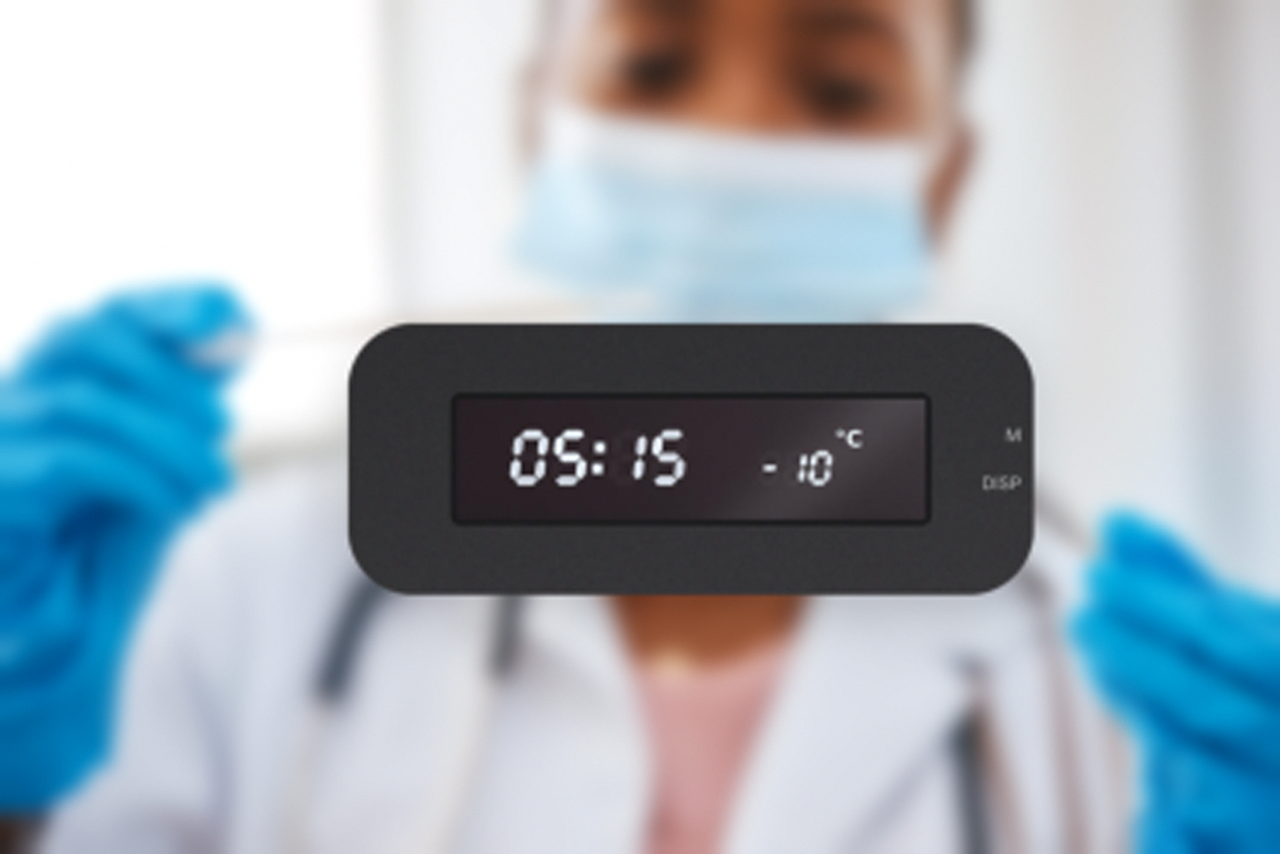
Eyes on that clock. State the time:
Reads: 5:15
